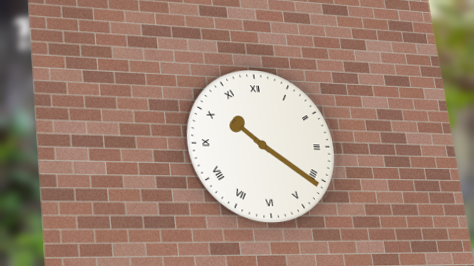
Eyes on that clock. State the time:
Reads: 10:21
